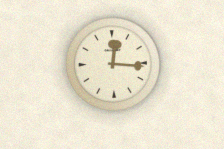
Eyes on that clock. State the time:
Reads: 12:16
